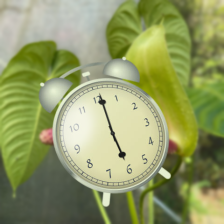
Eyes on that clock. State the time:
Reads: 6:01
